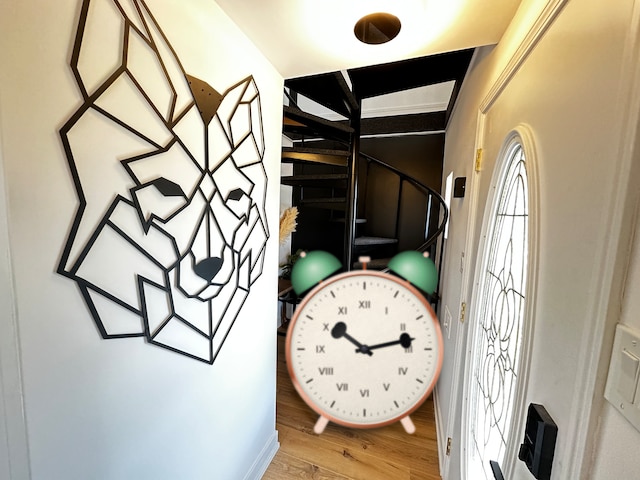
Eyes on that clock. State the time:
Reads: 10:13
